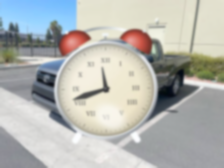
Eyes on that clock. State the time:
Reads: 11:42
